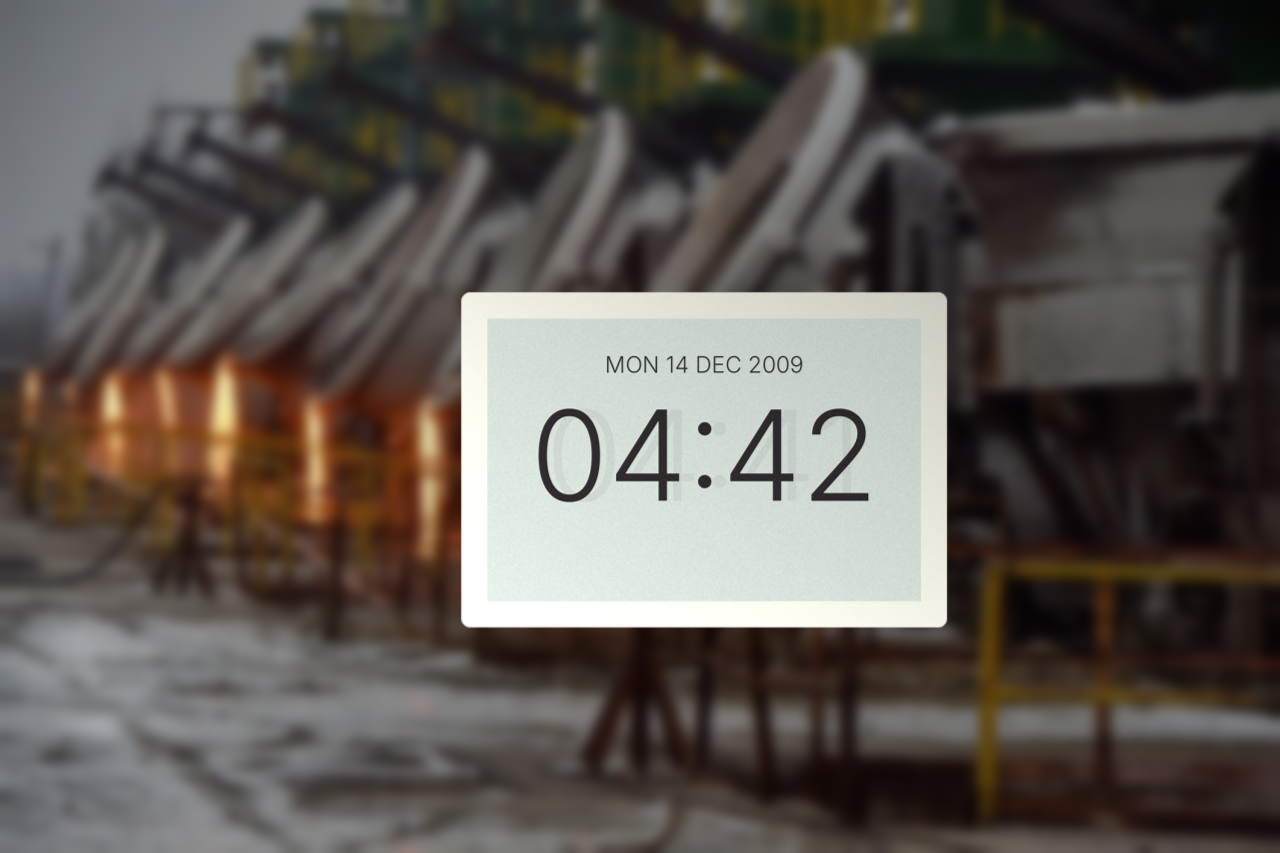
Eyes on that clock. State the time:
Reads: 4:42
